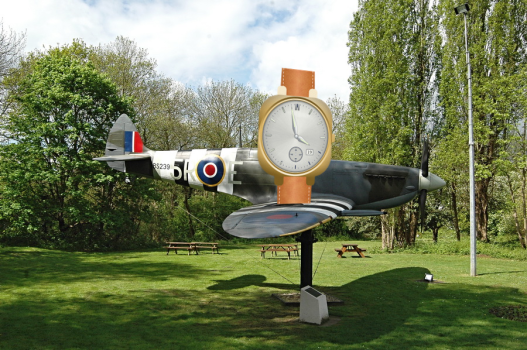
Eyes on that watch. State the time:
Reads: 3:58
